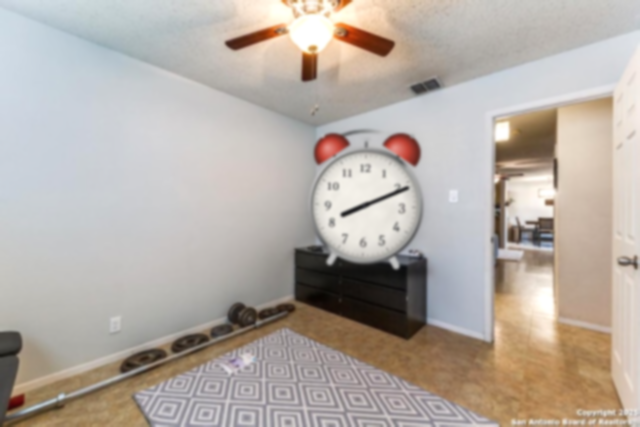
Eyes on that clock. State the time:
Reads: 8:11
